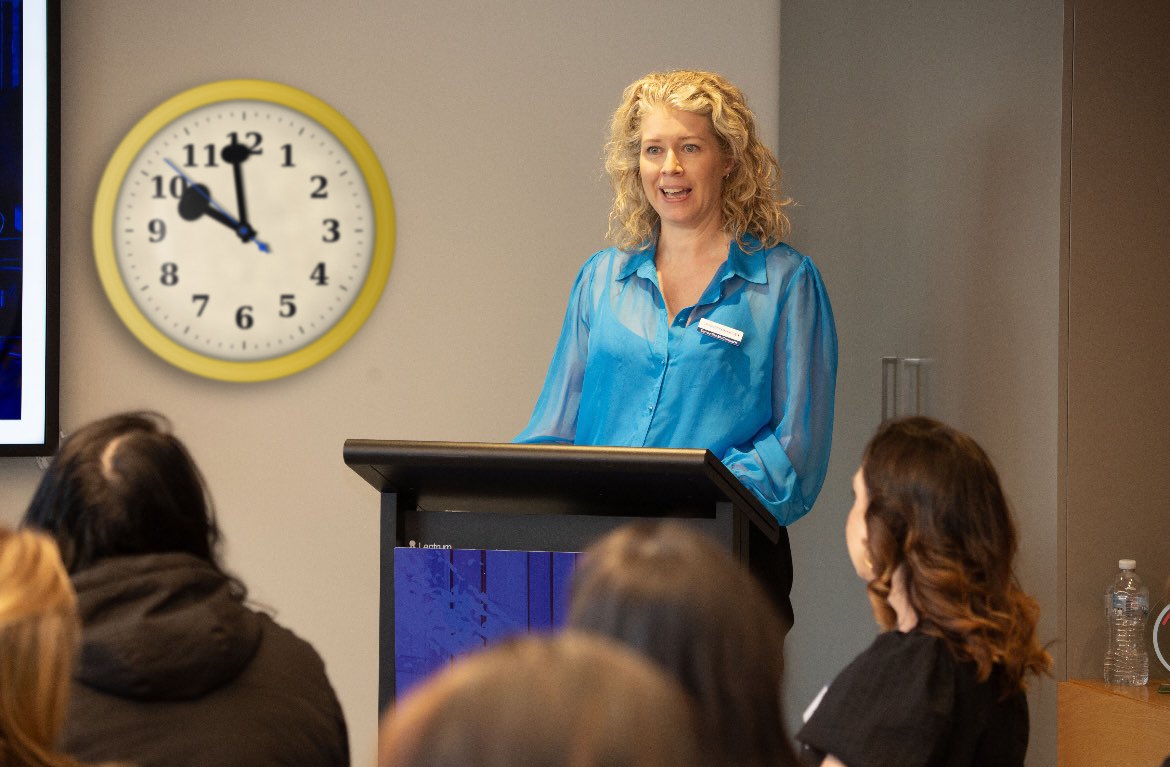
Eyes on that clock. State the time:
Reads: 9:58:52
